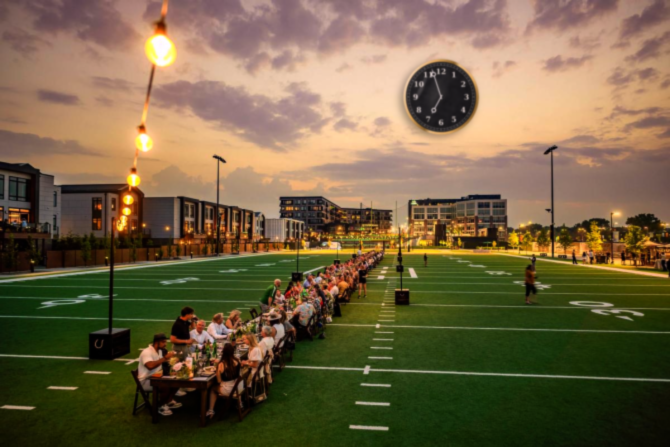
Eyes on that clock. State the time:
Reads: 6:57
